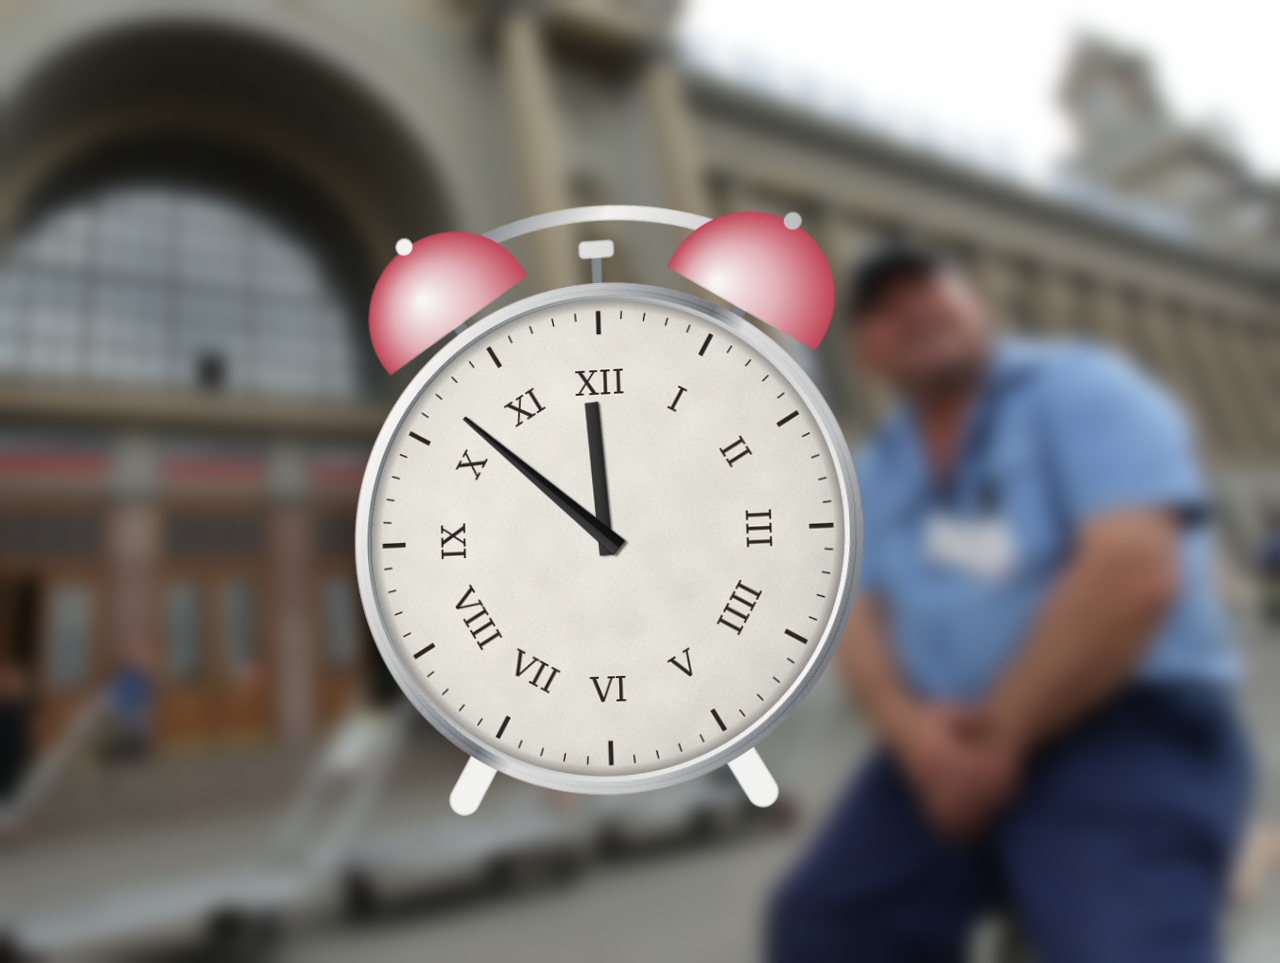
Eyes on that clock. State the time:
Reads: 11:52
